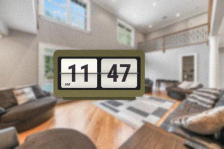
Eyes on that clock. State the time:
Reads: 11:47
